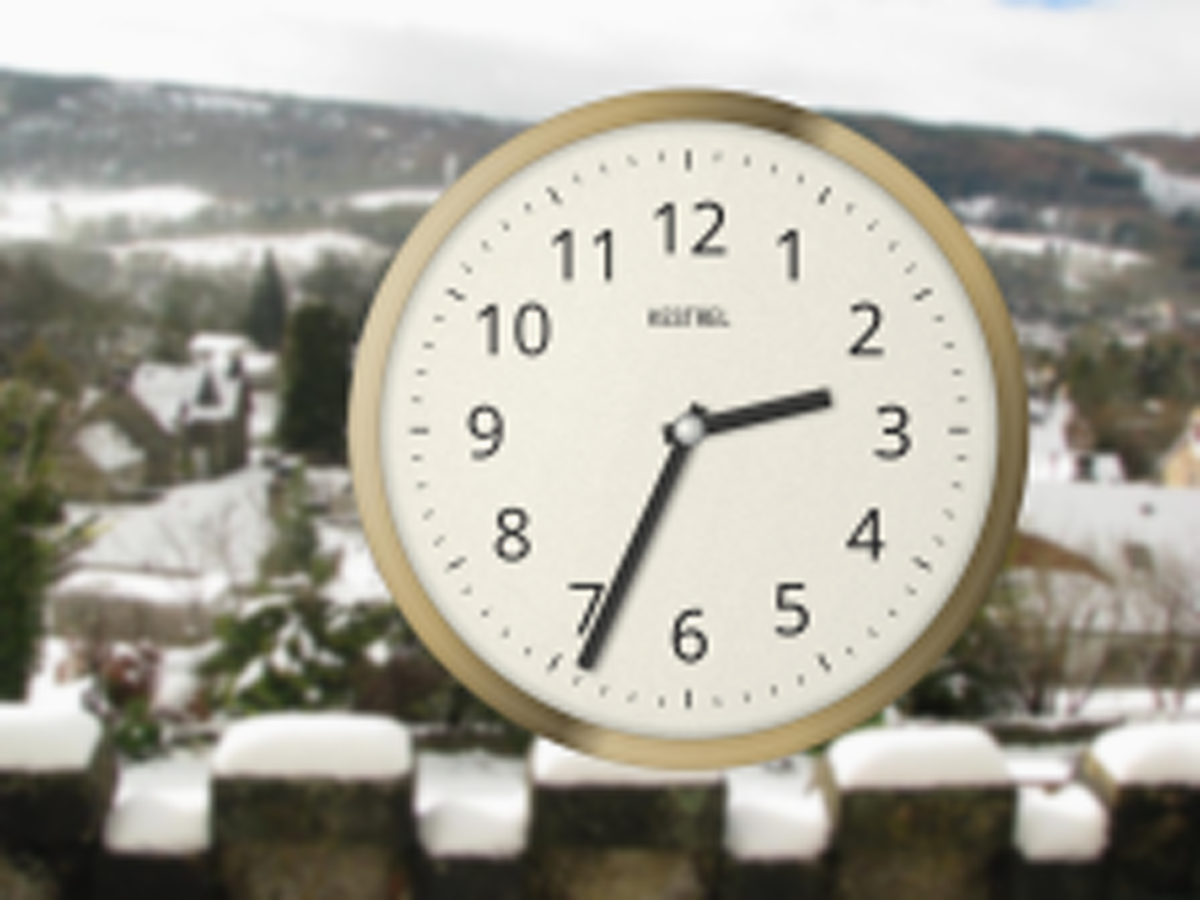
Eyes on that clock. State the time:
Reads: 2:34
